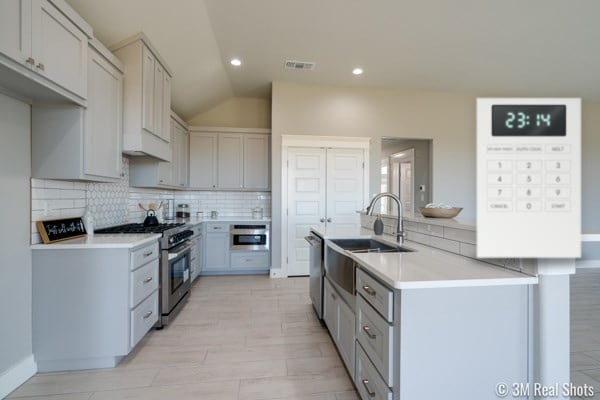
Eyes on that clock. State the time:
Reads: 23:14
